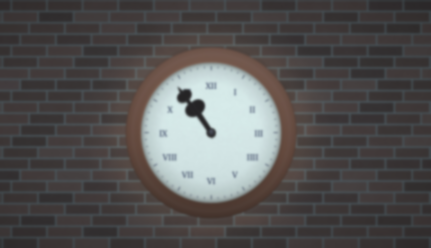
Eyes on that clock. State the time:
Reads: 10:54
